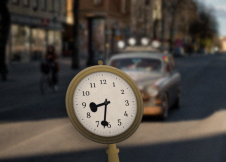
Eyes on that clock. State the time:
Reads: 8:32
